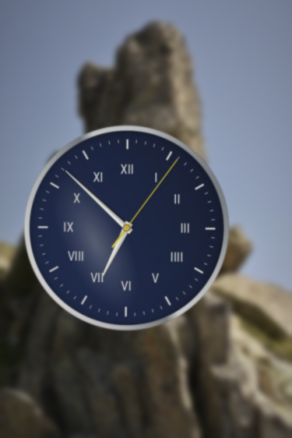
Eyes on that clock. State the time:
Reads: 6:52:06
